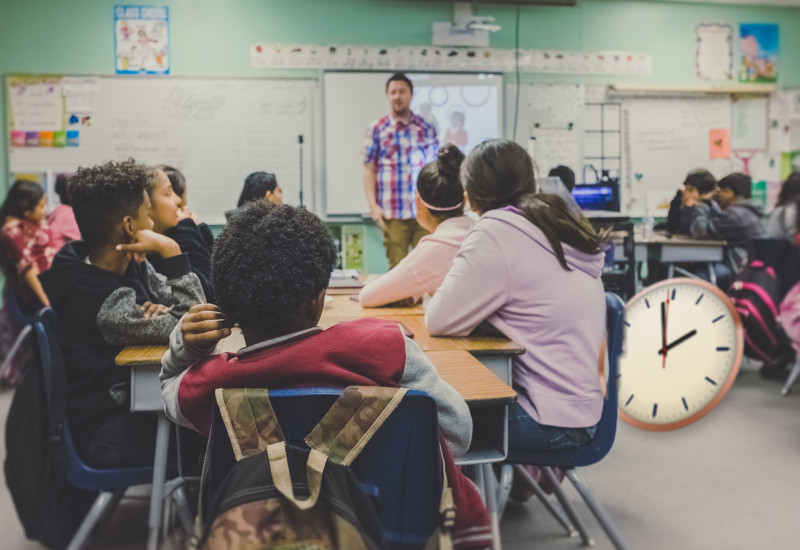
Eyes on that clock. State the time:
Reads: 1:57:59
